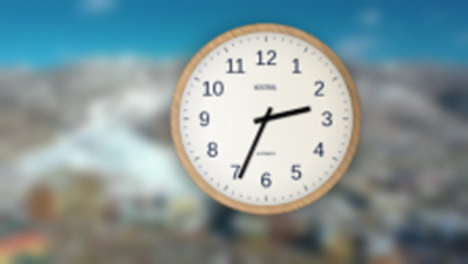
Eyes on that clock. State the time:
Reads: 2:34
